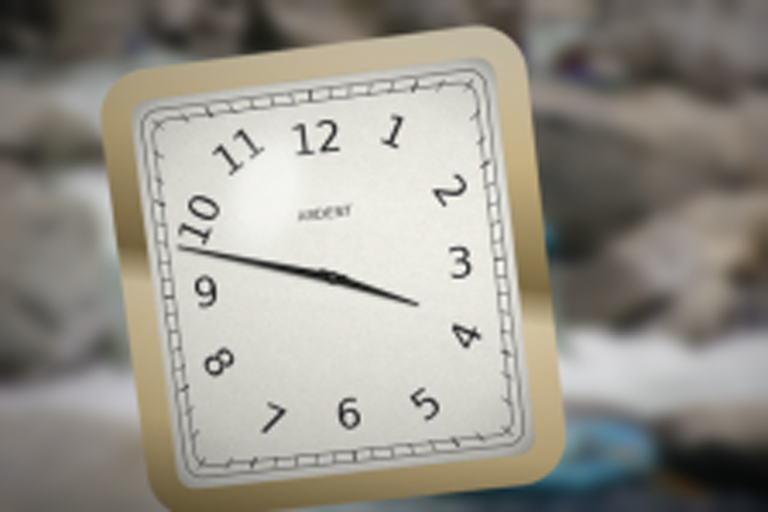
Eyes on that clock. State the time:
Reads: 3:48
